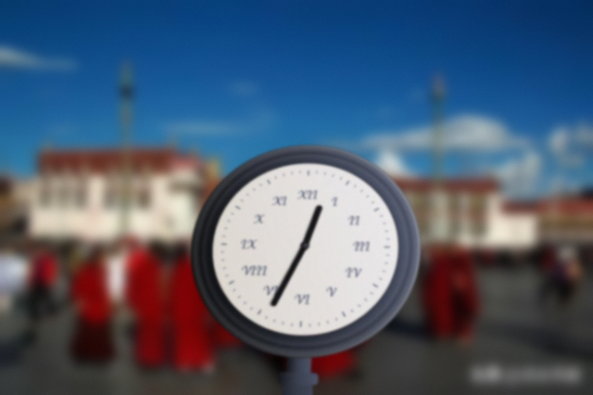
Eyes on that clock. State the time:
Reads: 12:34
